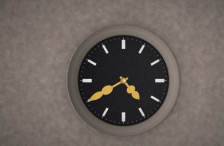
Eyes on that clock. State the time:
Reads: 4:40
